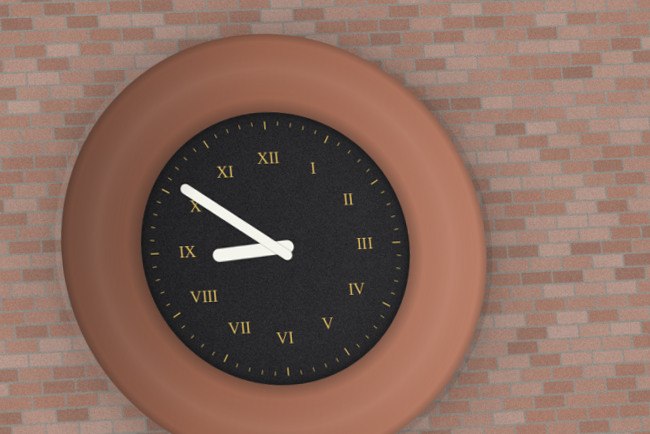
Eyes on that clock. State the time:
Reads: 8:51
